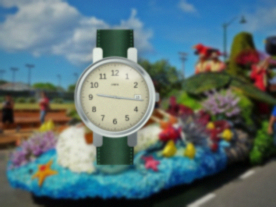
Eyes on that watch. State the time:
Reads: 9:16
